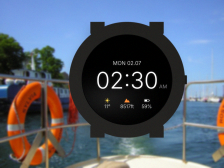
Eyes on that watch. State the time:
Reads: 2:30
